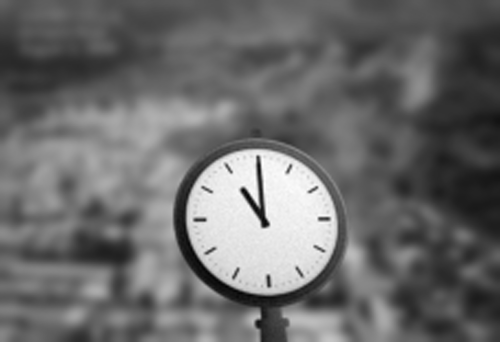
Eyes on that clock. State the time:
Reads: 11:00
